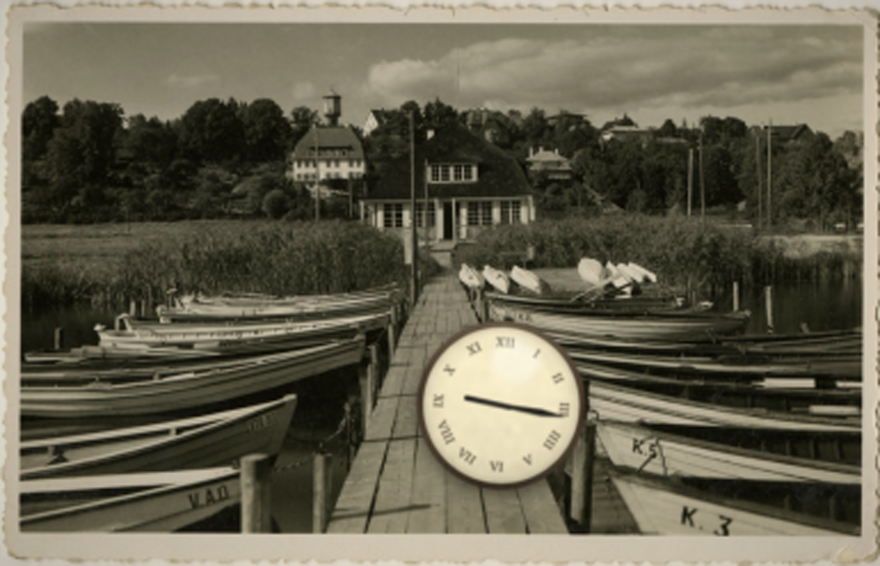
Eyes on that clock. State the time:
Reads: 9:16
